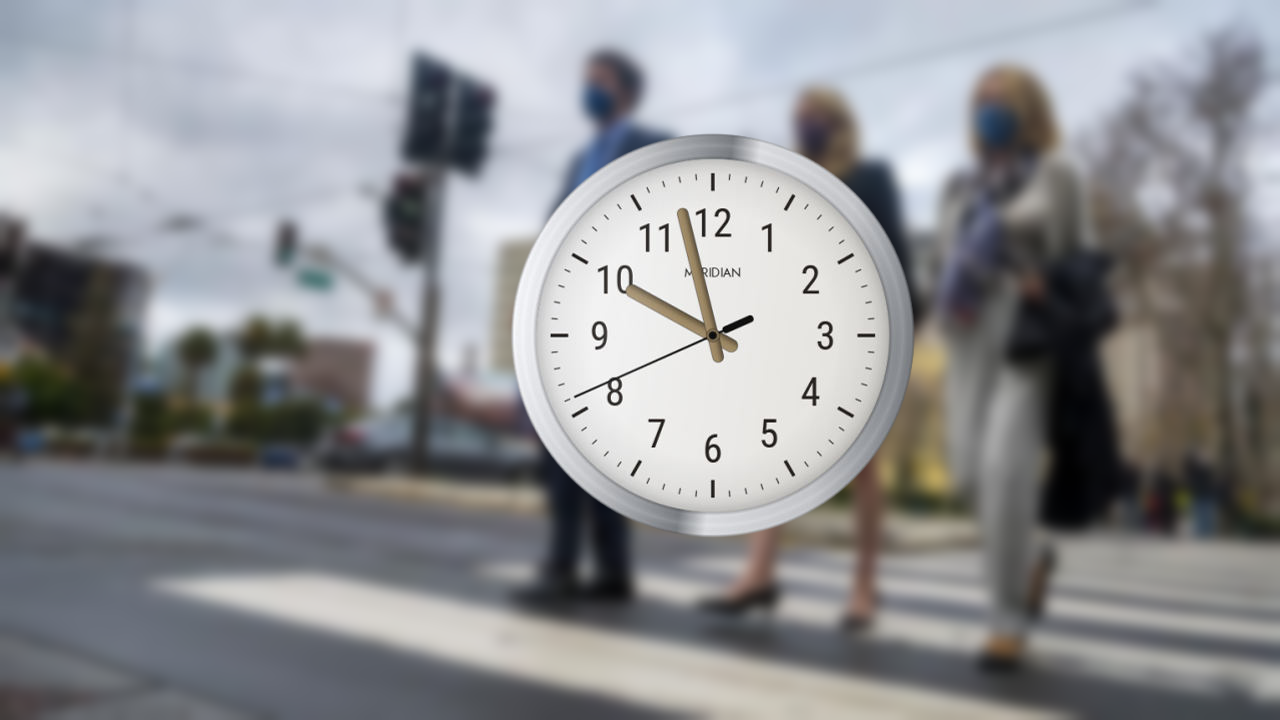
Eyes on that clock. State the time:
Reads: 9:57:41
